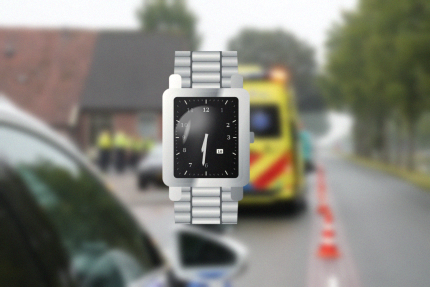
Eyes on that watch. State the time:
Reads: 6:31
